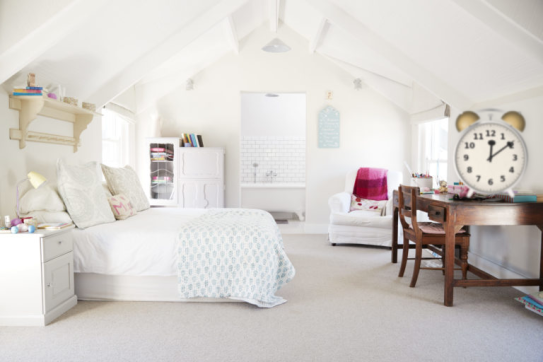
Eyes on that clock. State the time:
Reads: 12:09
